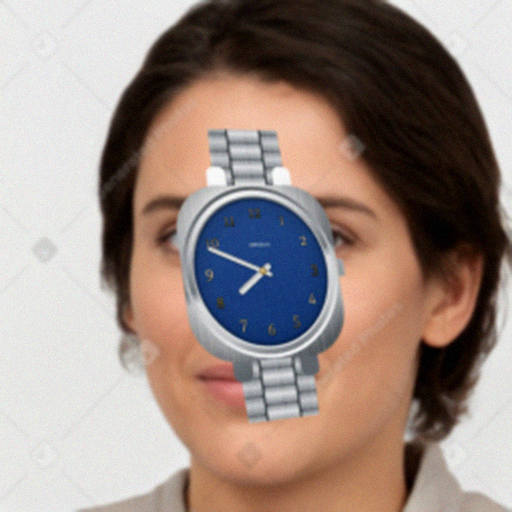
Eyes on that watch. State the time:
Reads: 7:49
